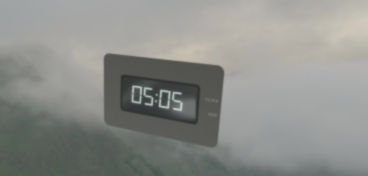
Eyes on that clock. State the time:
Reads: 5:05
